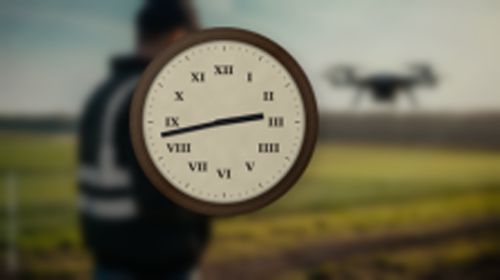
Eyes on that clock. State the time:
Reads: 2:43
